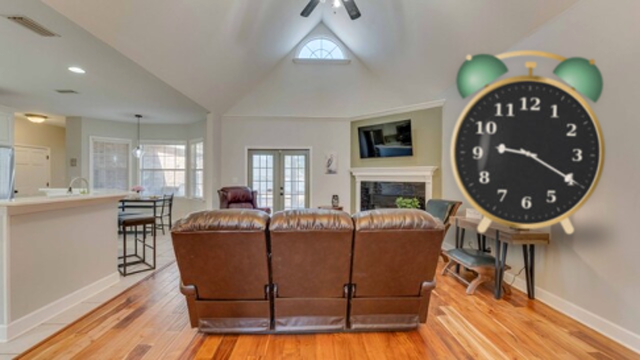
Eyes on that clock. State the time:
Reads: 9:20
